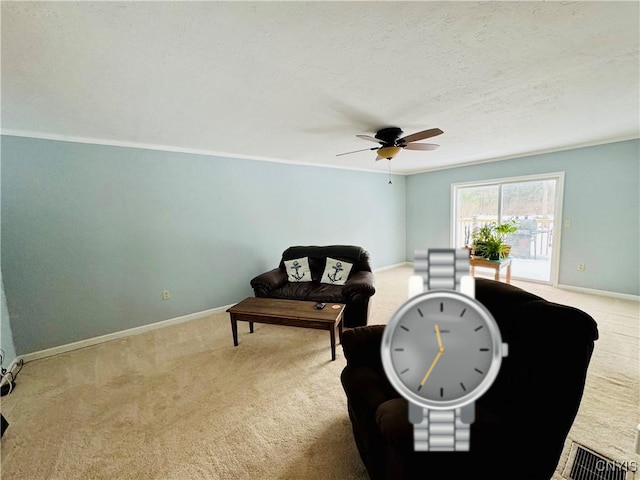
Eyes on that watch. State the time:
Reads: 11:35
